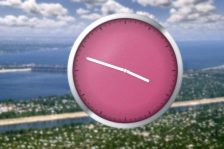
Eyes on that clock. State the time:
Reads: 3:48
